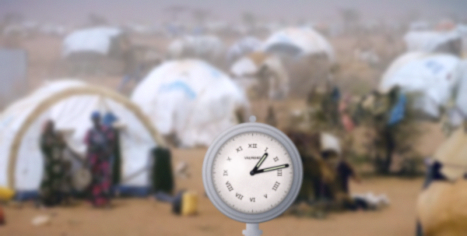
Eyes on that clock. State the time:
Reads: 1:13
